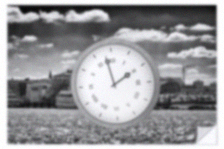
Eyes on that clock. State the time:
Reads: 1:58
